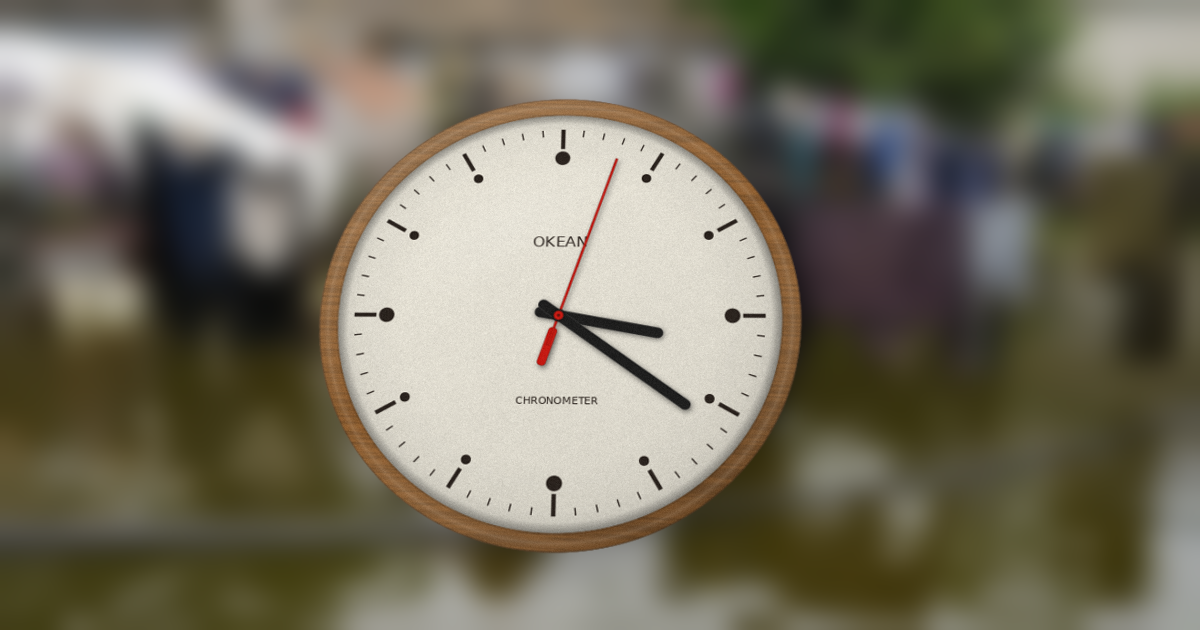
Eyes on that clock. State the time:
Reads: 3:21:03
